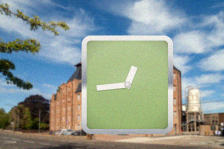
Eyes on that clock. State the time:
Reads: 12:44
